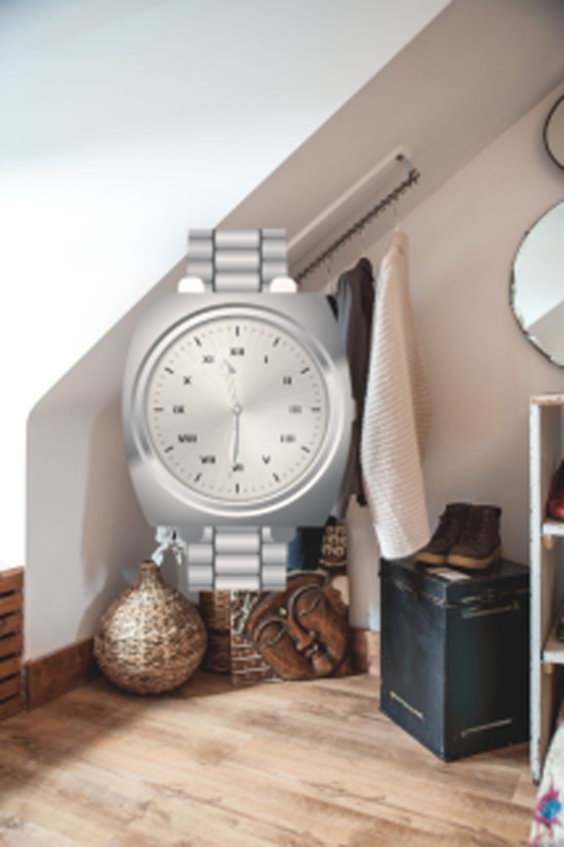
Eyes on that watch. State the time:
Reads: 11:31
